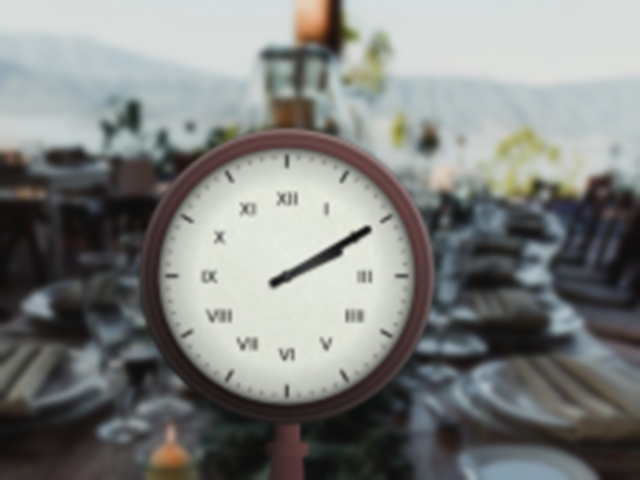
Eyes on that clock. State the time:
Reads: 2:10
